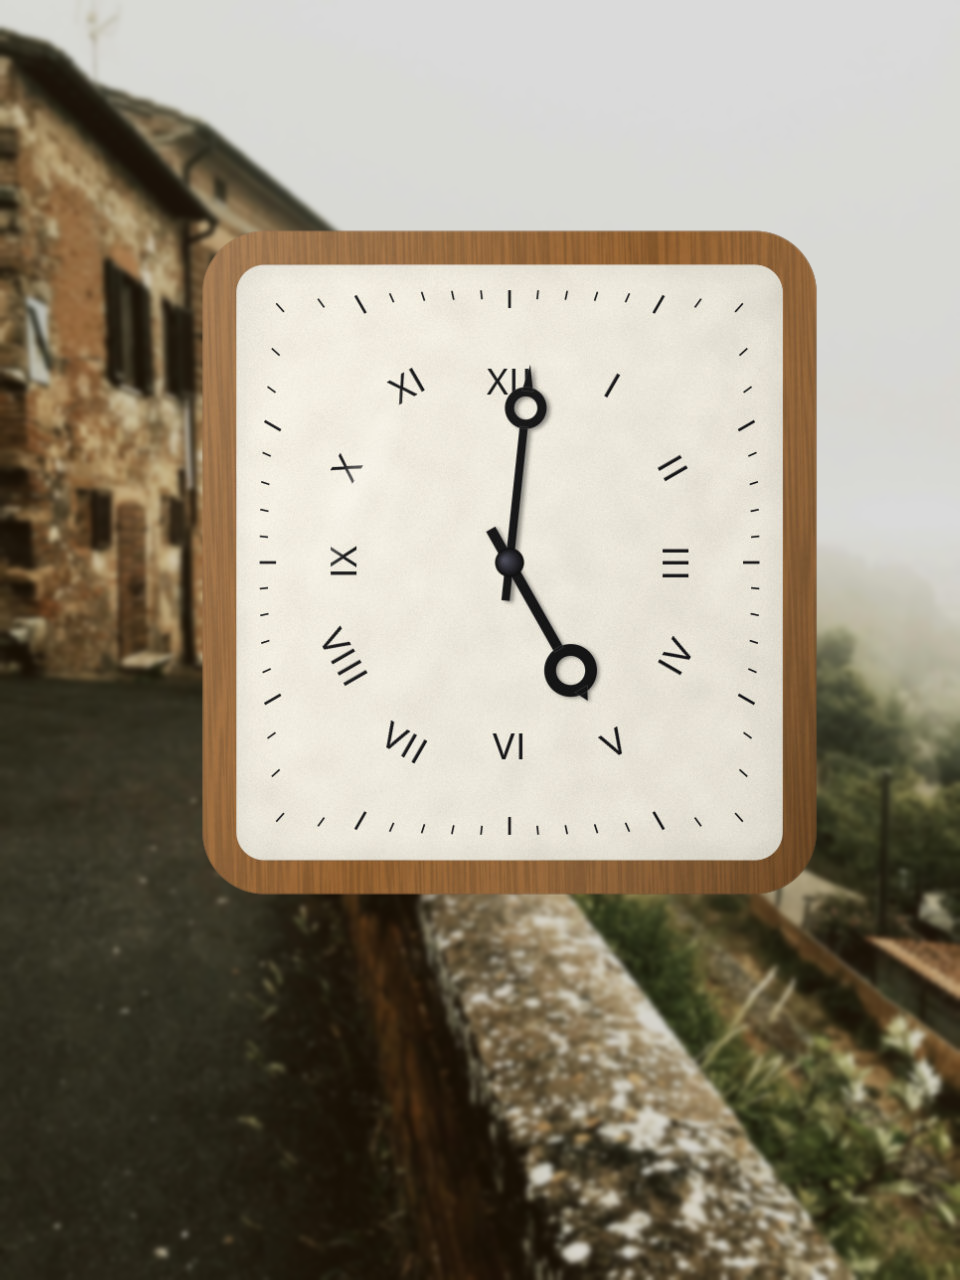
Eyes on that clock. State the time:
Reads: 5:01
